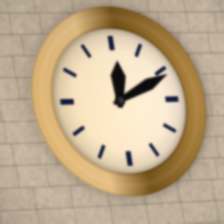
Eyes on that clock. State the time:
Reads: 12:11
